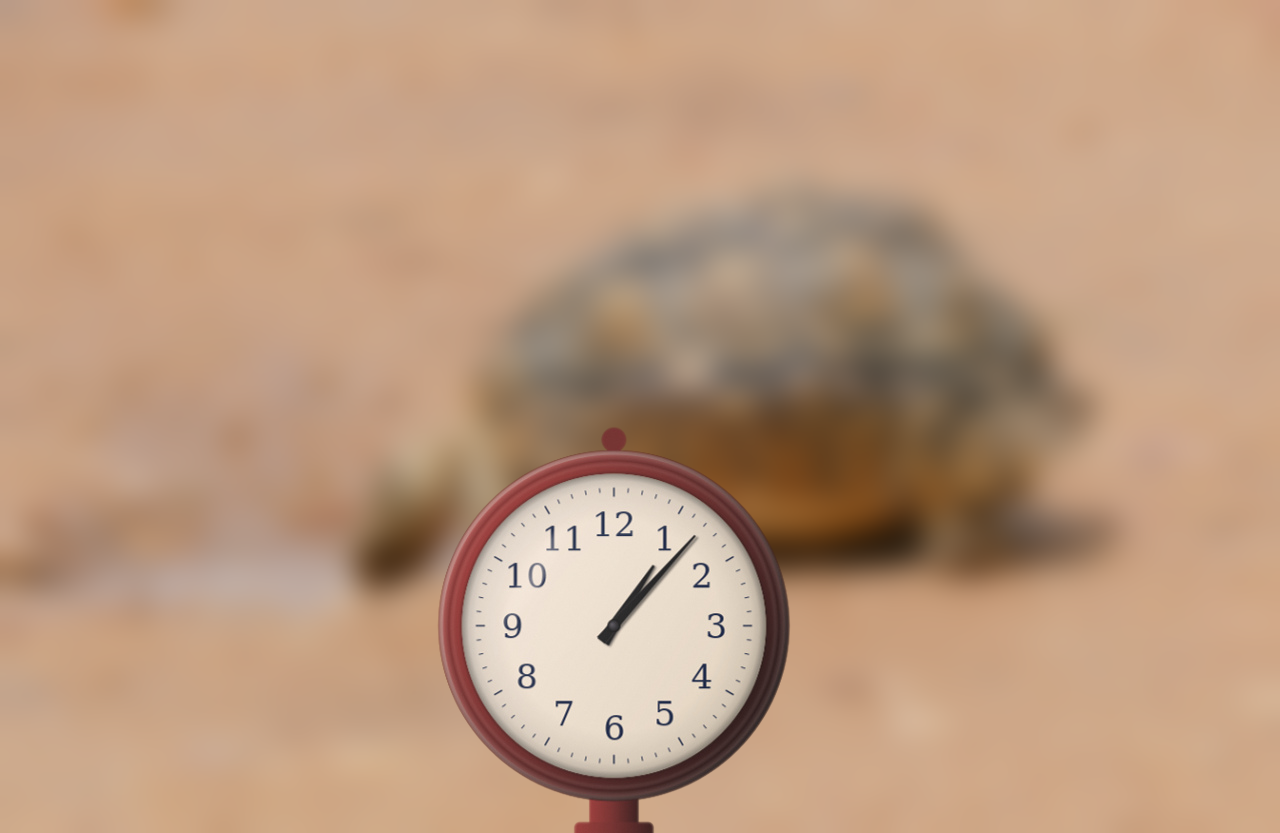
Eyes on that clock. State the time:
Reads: 1:07
